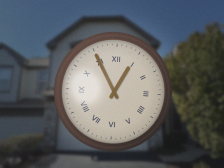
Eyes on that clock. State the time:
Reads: 12:55
